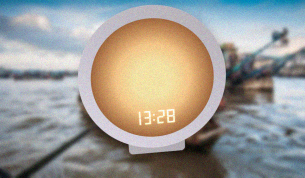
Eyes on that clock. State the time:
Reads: 13:28
